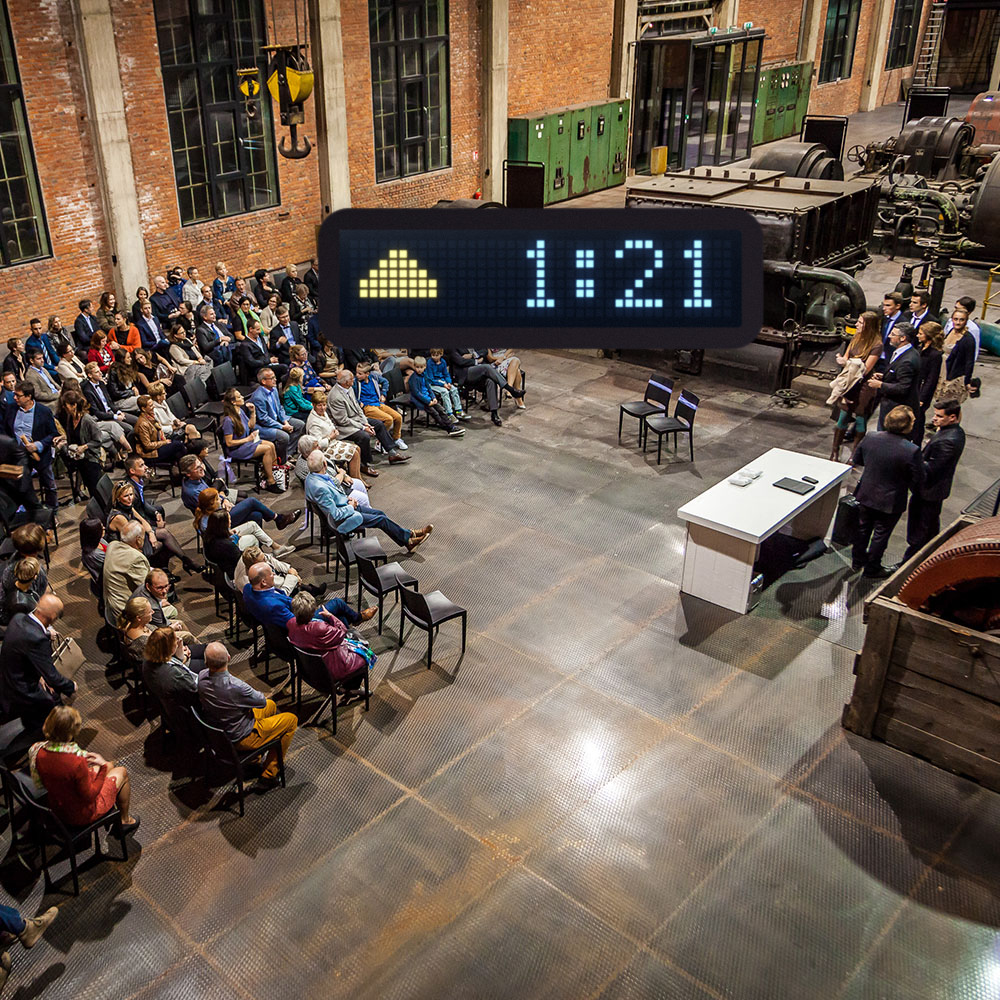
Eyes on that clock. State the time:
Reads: 1:21
